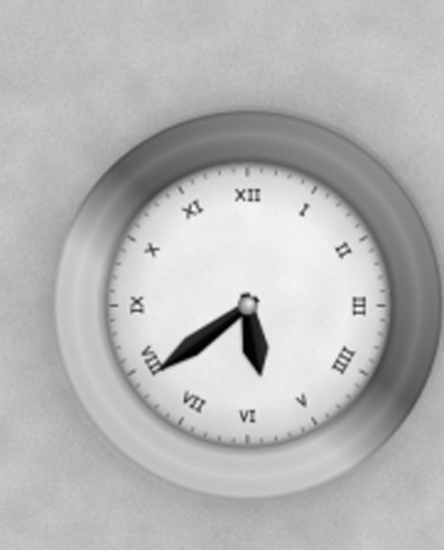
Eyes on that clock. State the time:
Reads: 5:39
